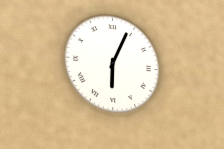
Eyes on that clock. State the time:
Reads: 6:04
